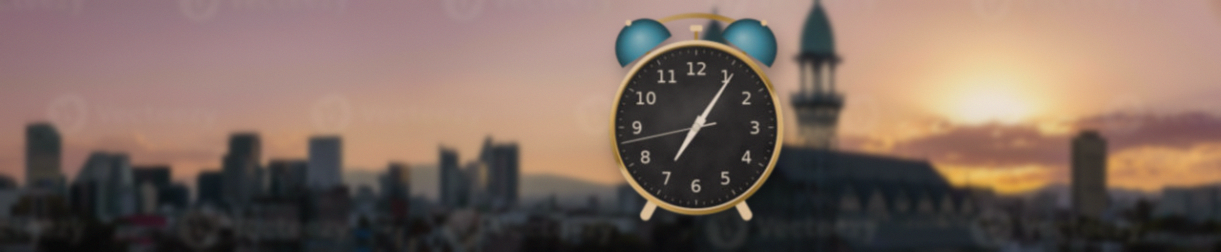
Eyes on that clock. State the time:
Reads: 7:05:43
